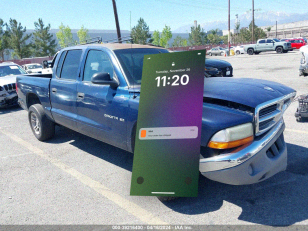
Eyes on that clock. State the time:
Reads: 11:20
